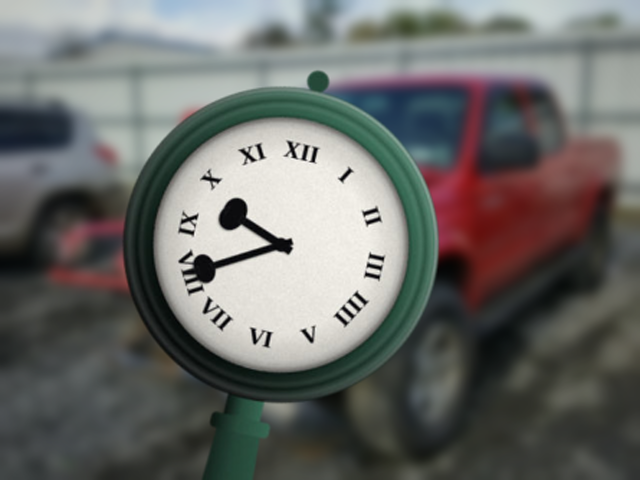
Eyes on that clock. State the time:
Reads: 9:40
